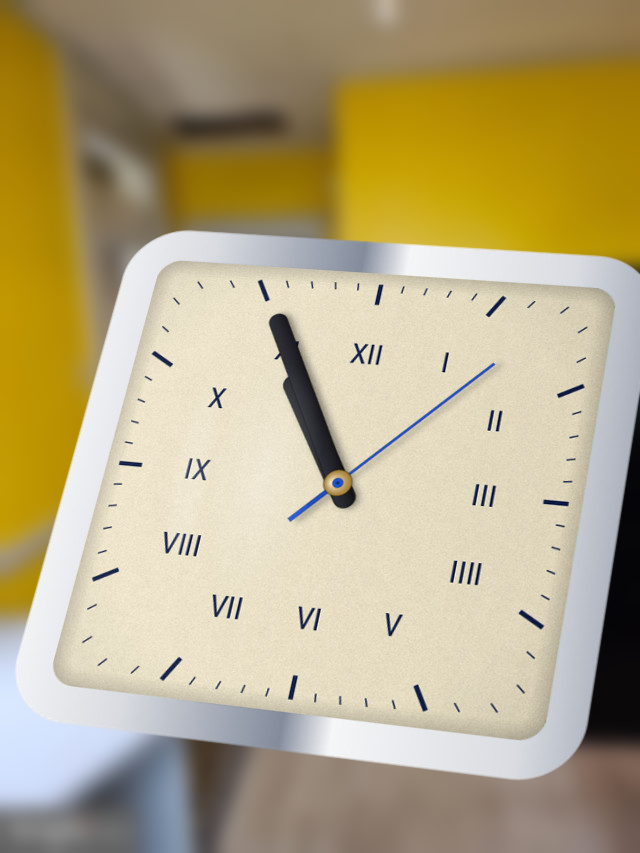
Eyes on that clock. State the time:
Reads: 10:55:07
